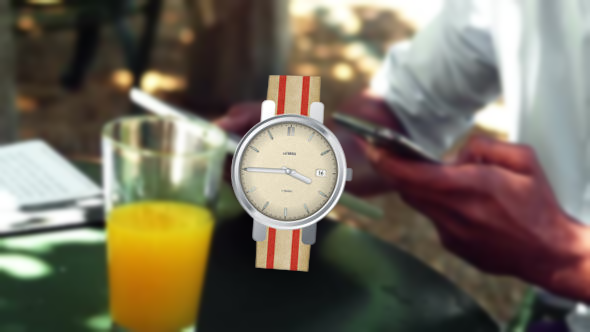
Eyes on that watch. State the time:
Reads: 3:45
